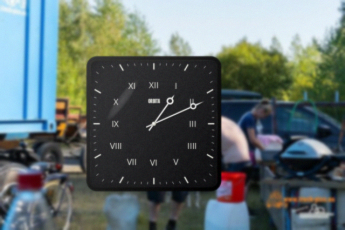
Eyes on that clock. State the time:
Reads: 1:11
